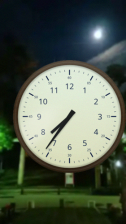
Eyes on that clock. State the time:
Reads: 7:36
